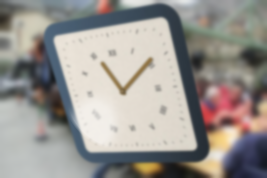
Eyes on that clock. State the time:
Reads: 11:09
